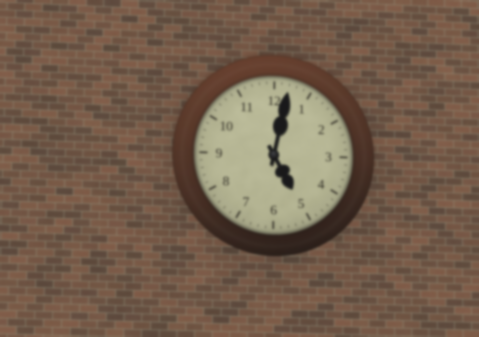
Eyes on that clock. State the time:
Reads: 5:02
